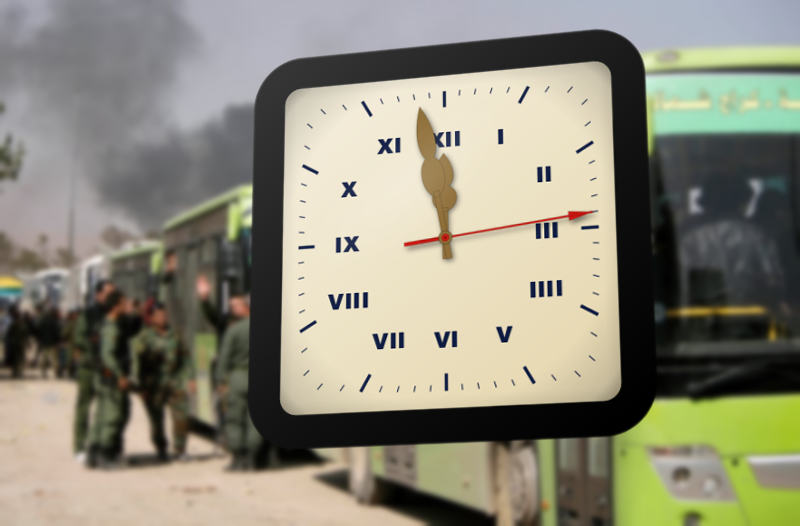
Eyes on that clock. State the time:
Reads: 11:58:14
